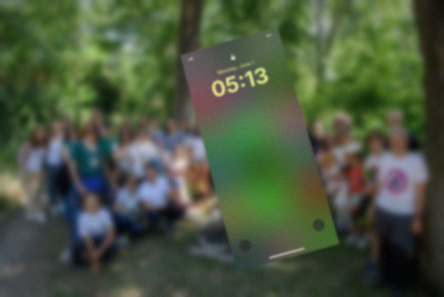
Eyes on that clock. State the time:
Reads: 5:13
